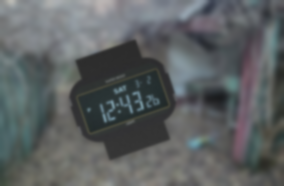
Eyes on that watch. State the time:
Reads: 12:43
